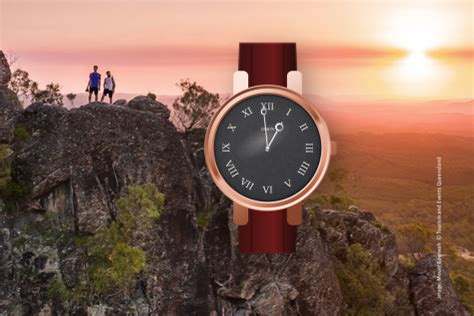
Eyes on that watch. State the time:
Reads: 12:59
